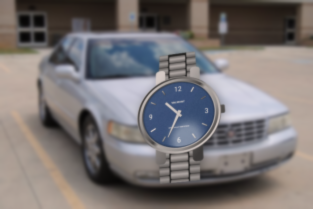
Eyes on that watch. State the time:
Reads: 10:34
